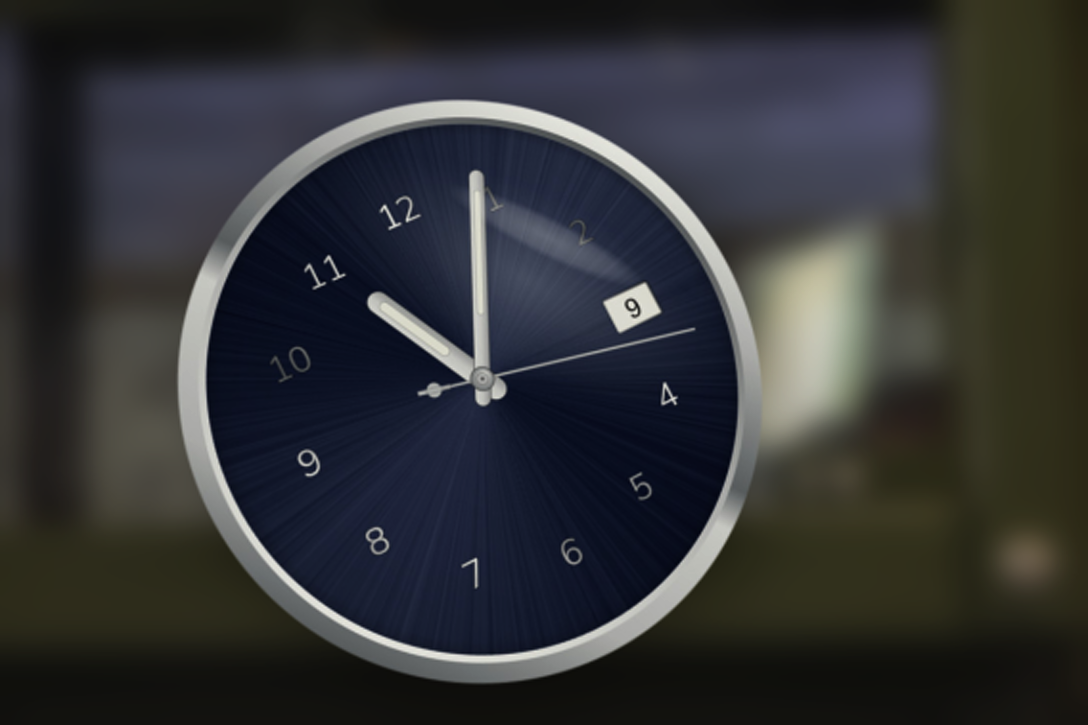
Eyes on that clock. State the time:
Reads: 11:04:17
